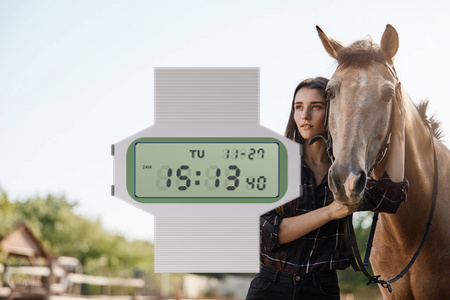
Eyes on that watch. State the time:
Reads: 15:13:40
